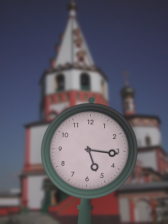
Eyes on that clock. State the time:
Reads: 5:16
